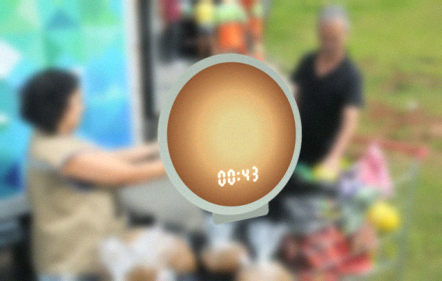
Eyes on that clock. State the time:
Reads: 0:43
